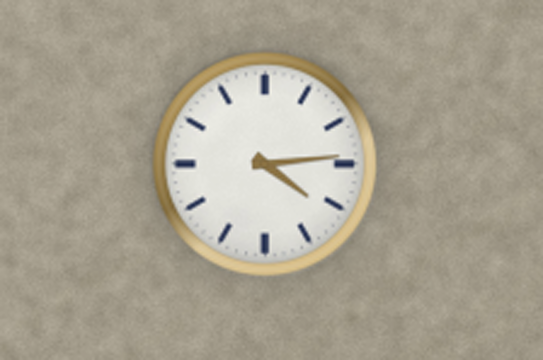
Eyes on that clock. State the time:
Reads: 4:14
